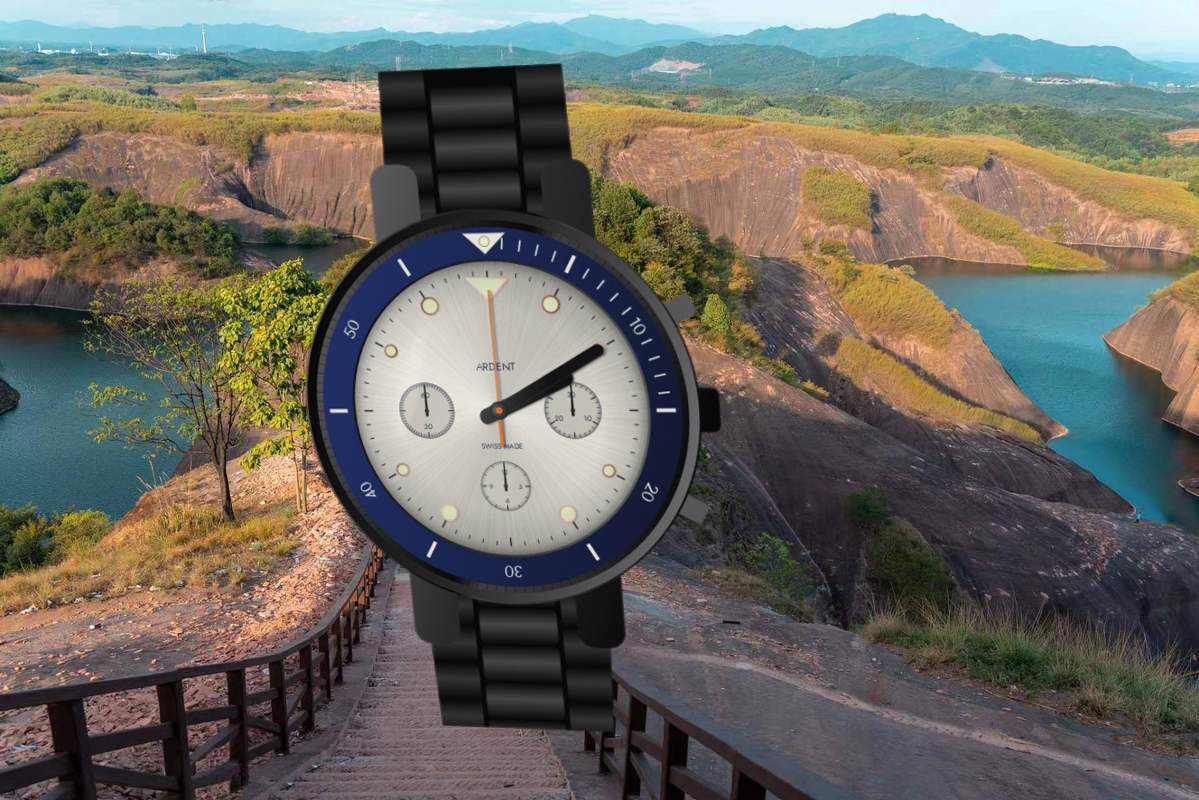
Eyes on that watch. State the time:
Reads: 2:10
